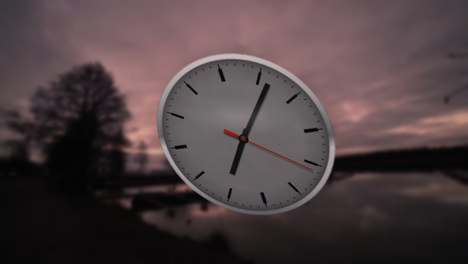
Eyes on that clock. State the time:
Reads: 7:06:21
